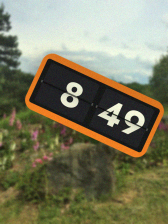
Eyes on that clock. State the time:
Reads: 8:49
